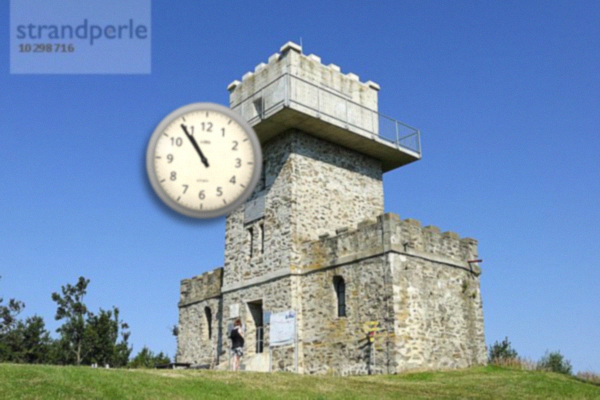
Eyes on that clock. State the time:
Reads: 10:54
